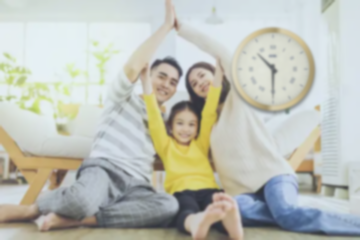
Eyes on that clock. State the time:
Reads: 10:30
